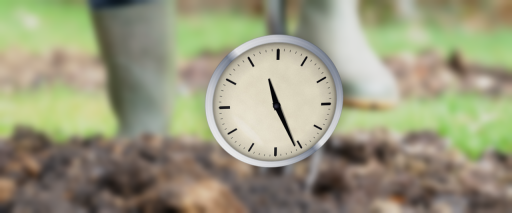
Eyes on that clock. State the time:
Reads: 11:26
